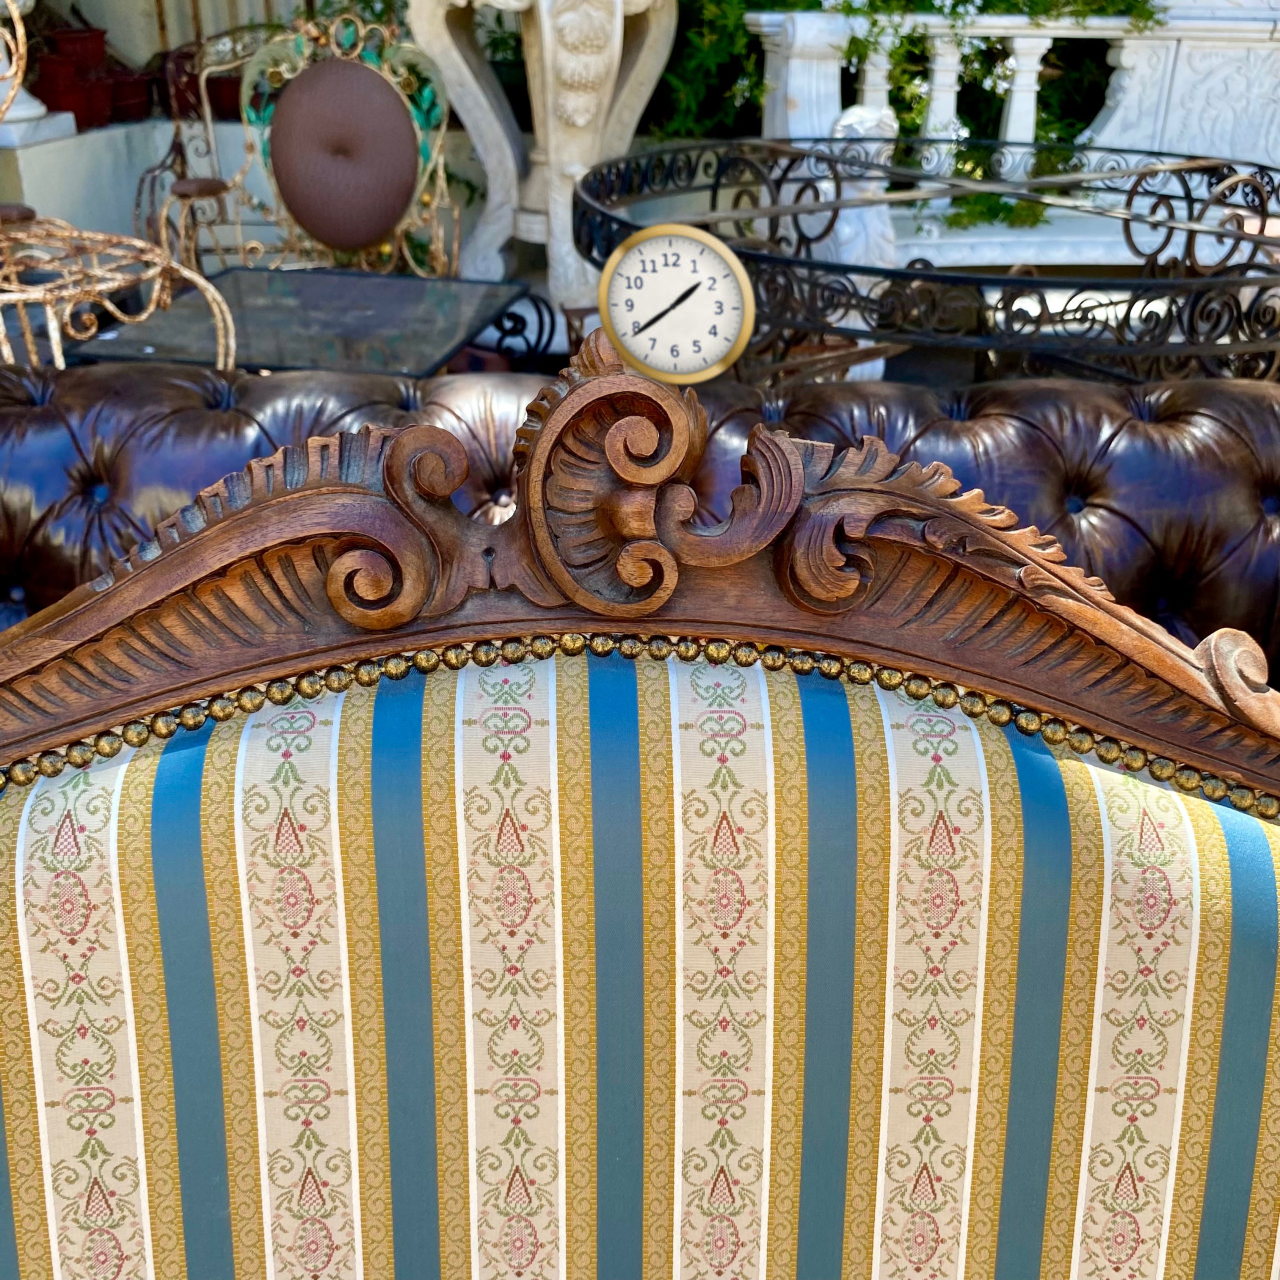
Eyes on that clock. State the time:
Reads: 1:39
